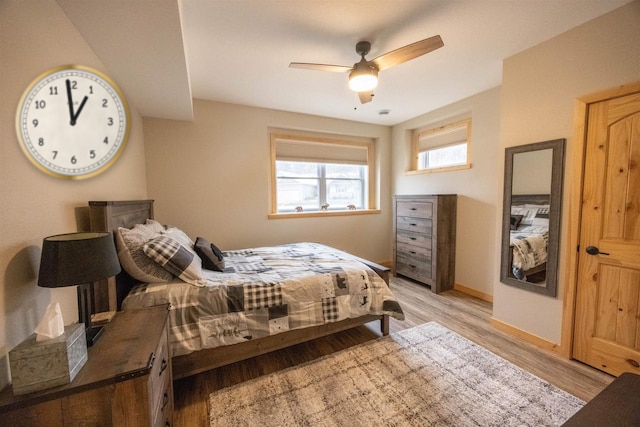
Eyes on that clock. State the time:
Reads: 12:59
